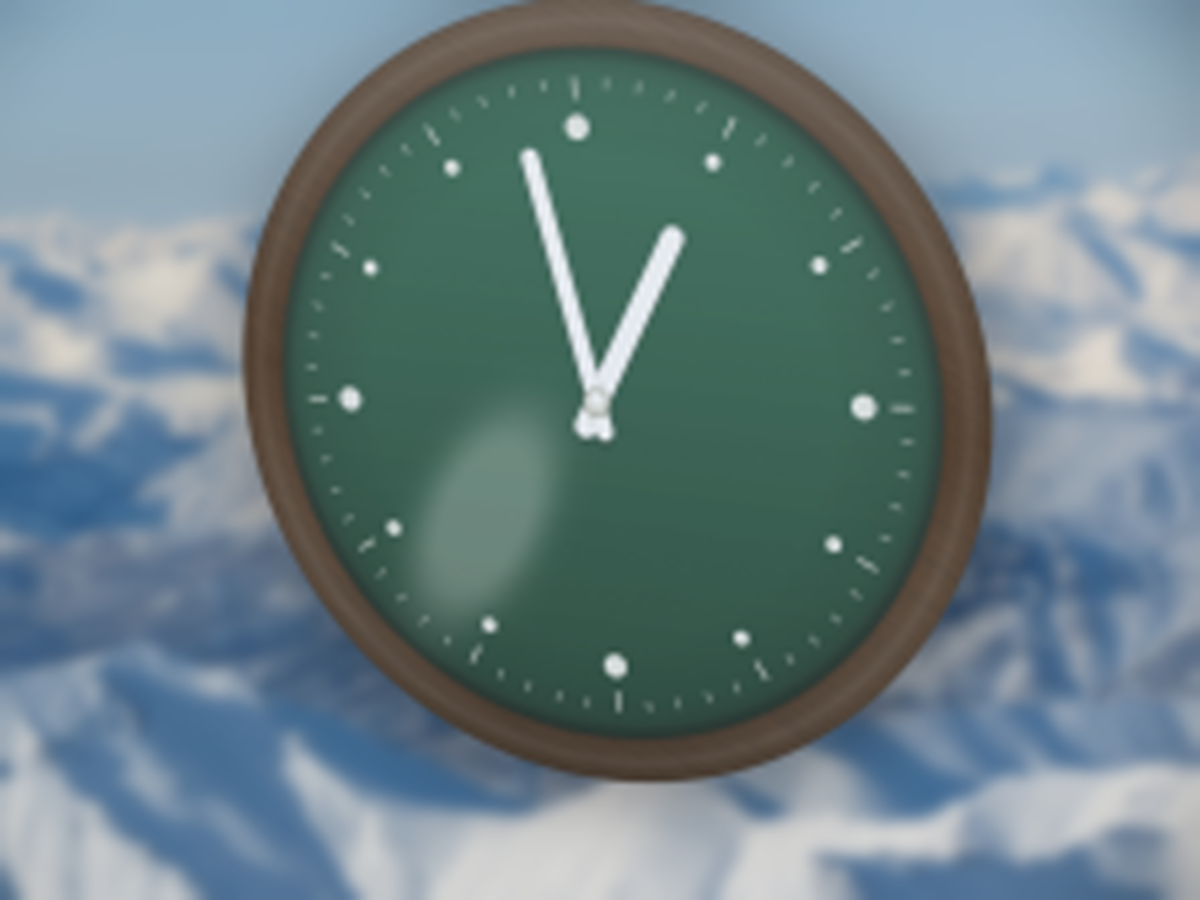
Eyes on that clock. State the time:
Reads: 12:58
